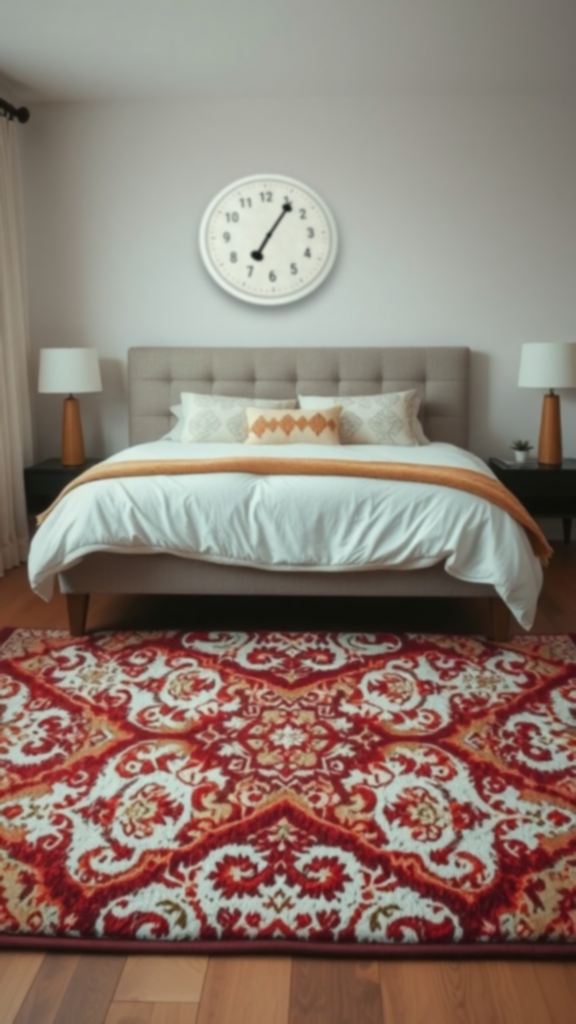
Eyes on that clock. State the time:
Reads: 7:06
